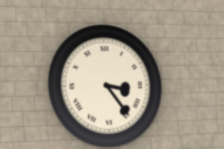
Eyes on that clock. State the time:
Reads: 3:24
